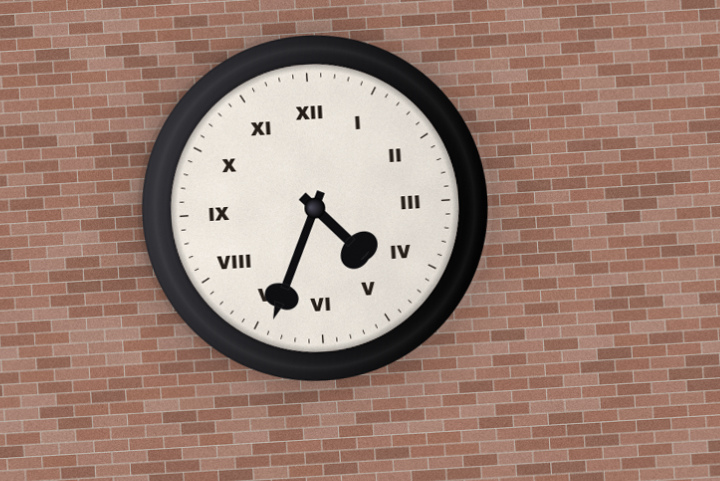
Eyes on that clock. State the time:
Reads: 4:34
